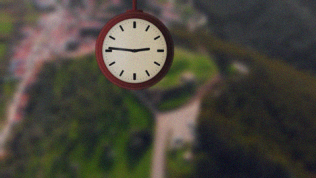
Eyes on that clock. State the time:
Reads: 2:46
